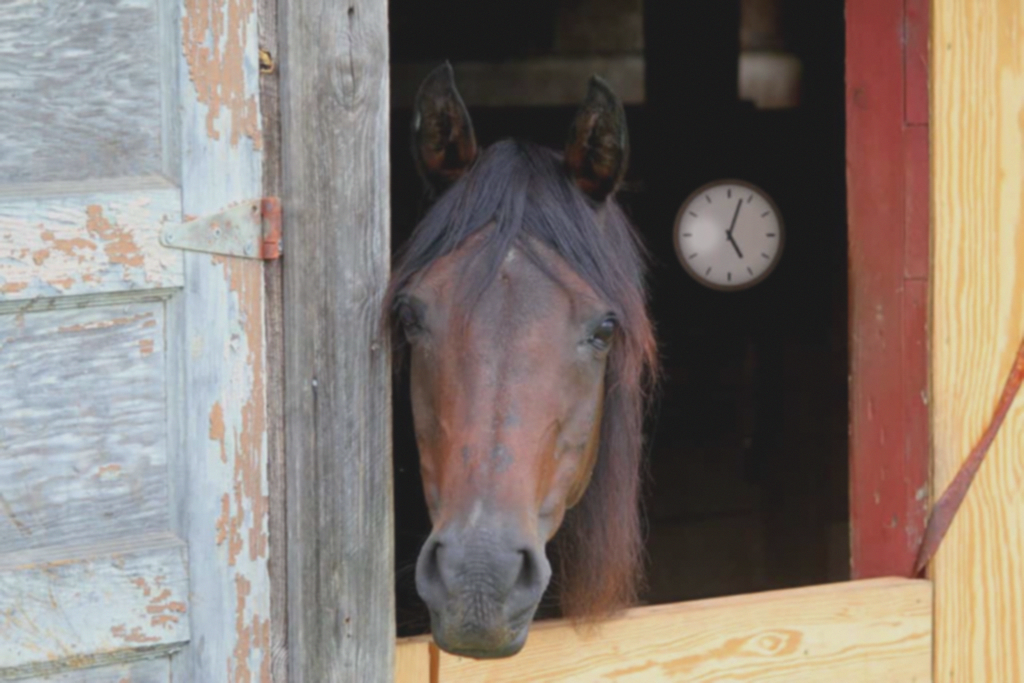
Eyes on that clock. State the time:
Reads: 5:03
